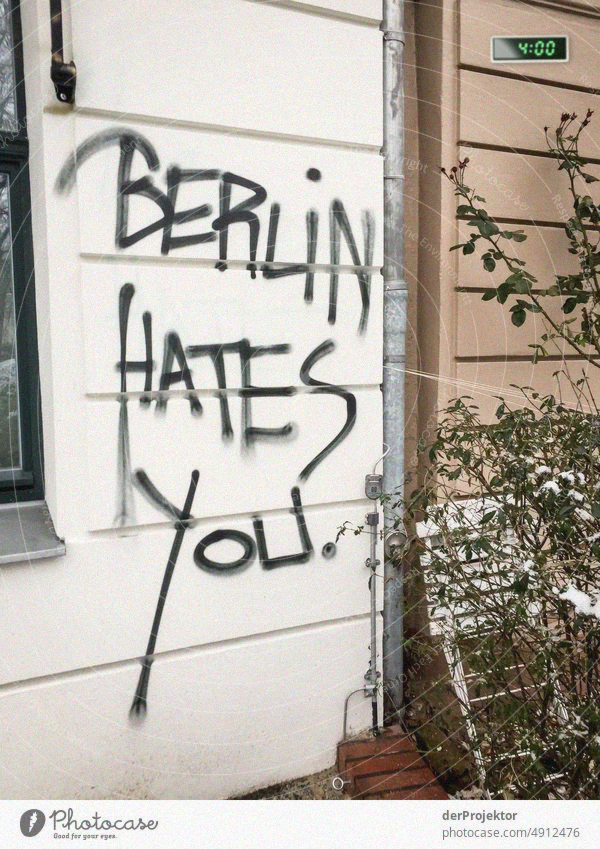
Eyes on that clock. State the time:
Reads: 4:00
